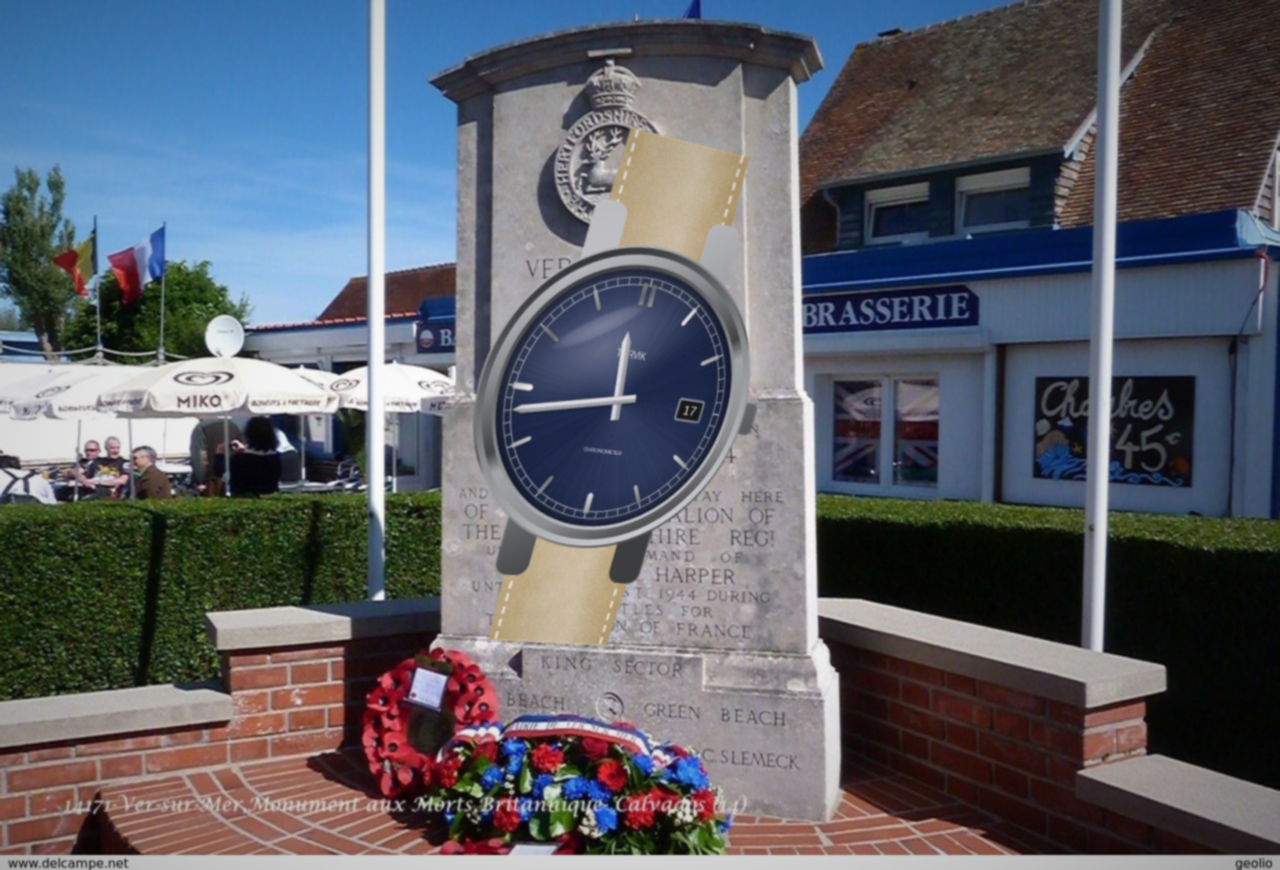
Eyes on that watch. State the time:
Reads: 11:43
